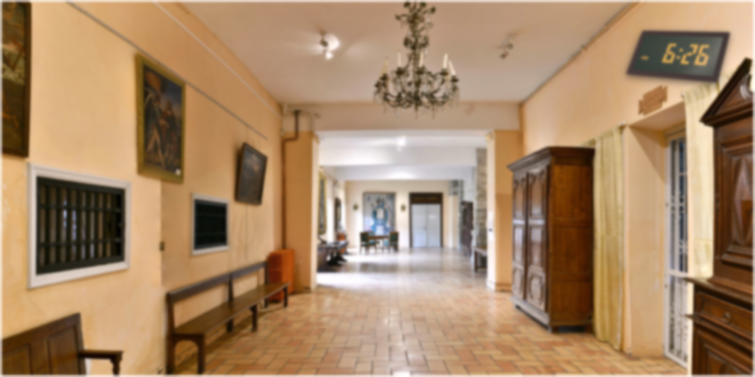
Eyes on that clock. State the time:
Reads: 6:26
